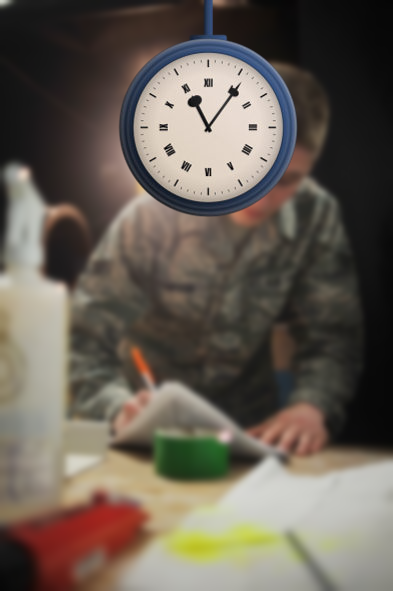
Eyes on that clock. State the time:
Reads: 11:06
